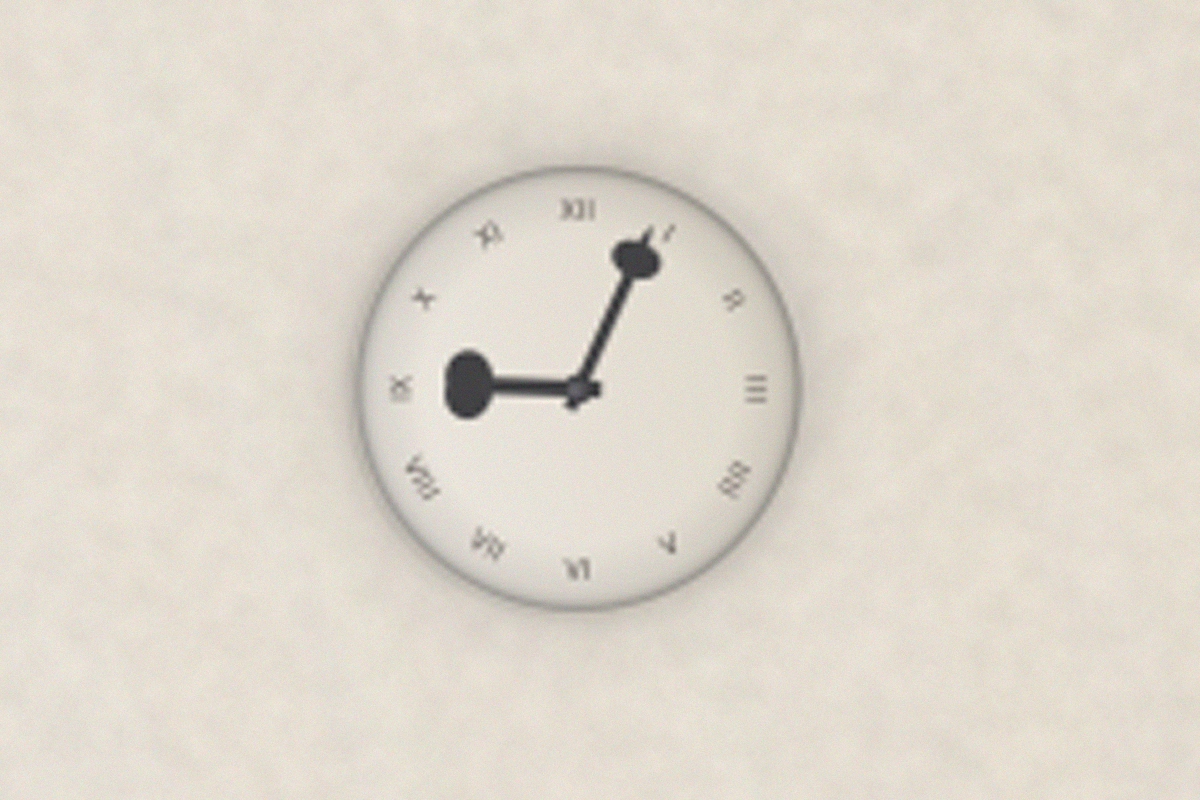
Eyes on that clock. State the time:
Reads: 9:04
